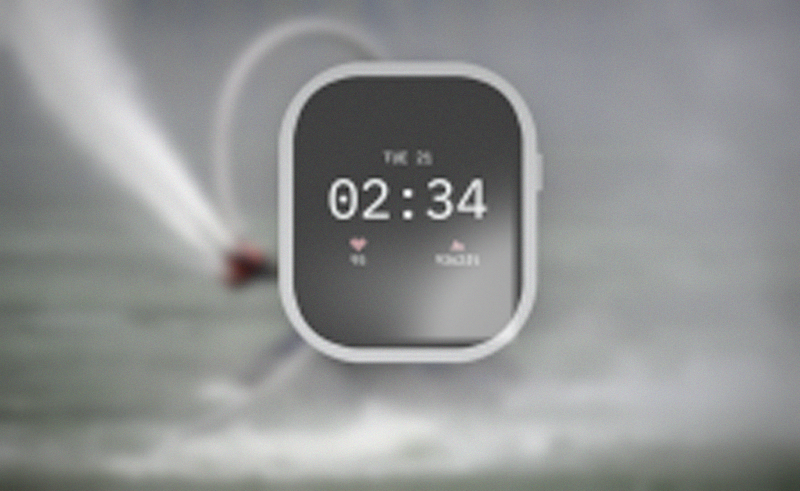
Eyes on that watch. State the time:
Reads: 2:34
